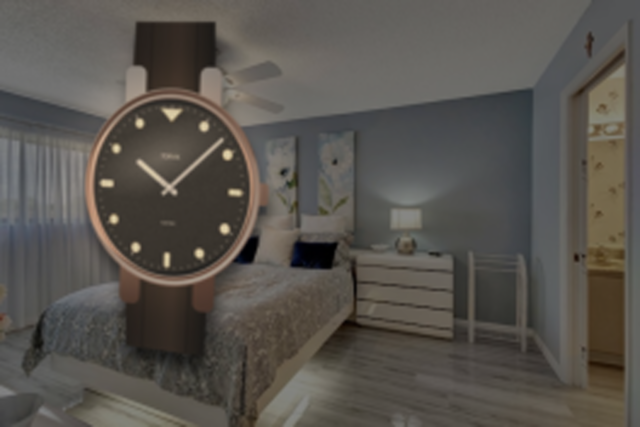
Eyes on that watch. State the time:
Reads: 10:08
